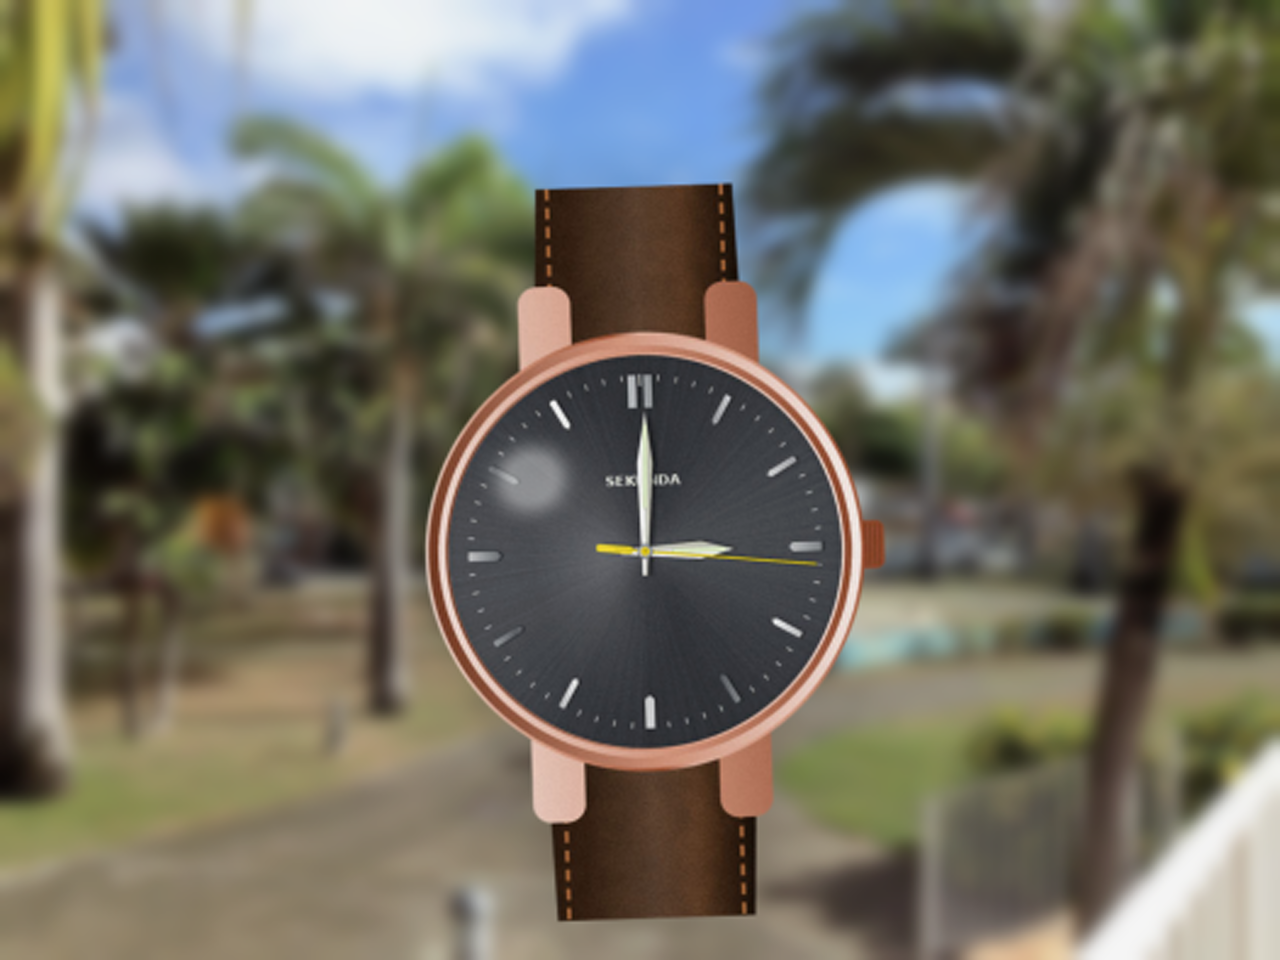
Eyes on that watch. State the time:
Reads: 3:00:16
